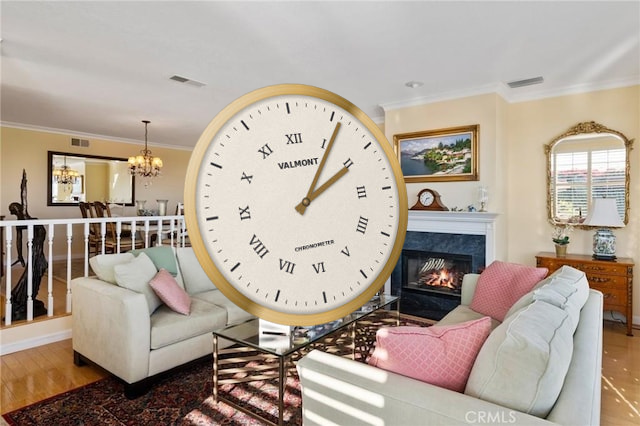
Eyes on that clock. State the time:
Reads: 2:06
